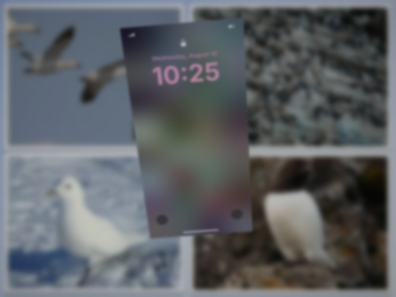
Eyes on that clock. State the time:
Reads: 10:25
